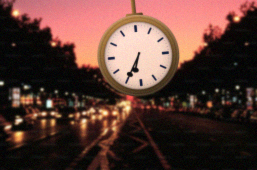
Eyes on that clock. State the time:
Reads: 6:35
